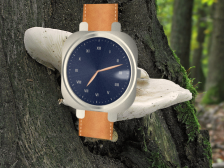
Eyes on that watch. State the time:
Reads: 7:12
